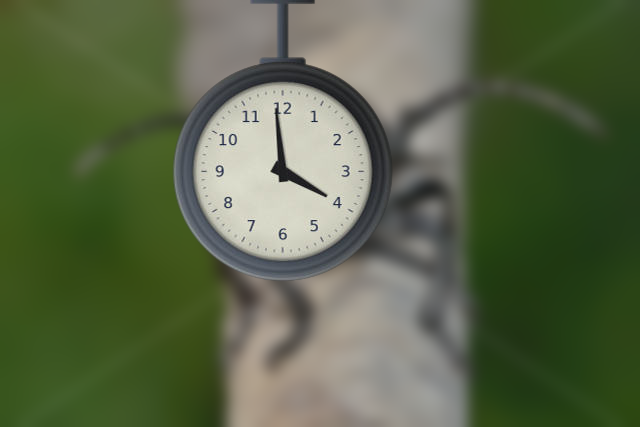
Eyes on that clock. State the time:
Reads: 3:59
